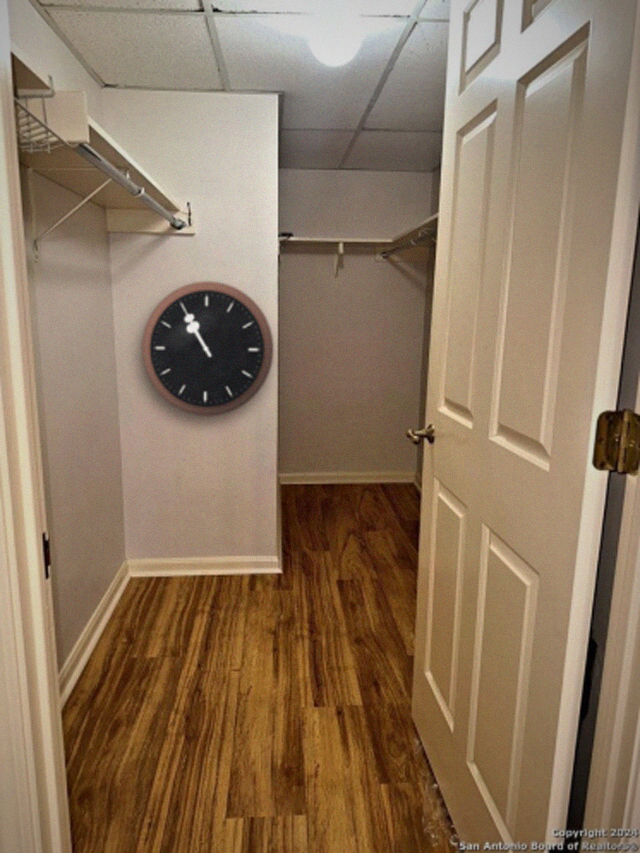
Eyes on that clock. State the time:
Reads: 10:55
